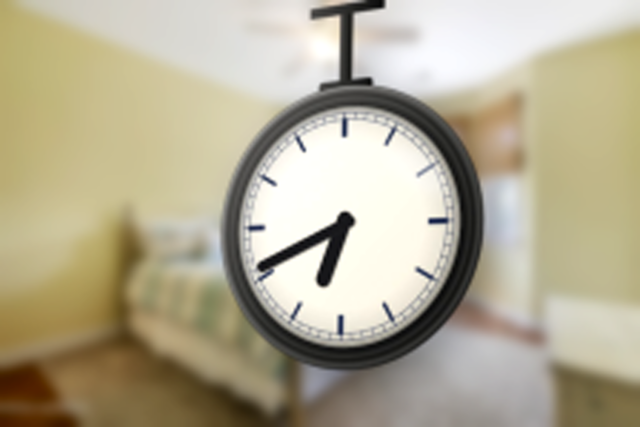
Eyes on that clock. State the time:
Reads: 6:41
